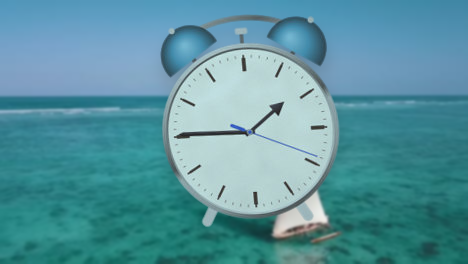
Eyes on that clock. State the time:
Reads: 1:45:19
